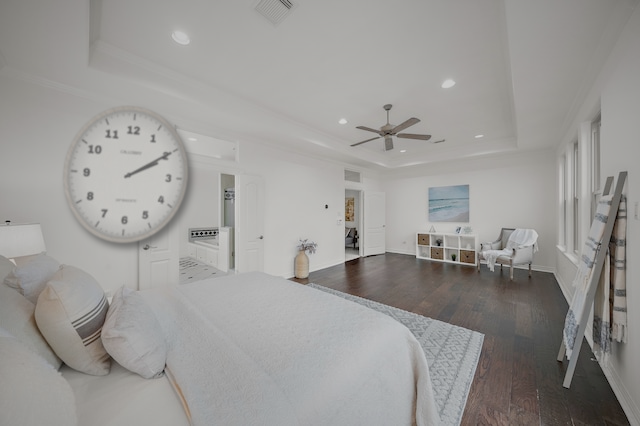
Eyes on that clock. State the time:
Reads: 2:10
